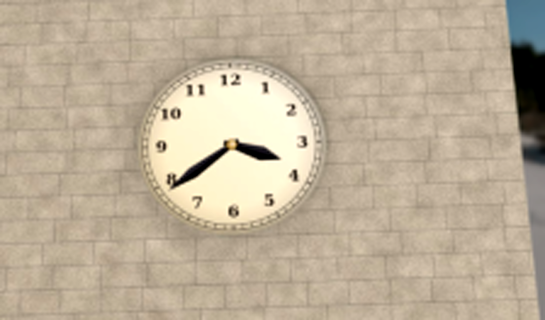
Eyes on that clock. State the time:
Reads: 3:39
